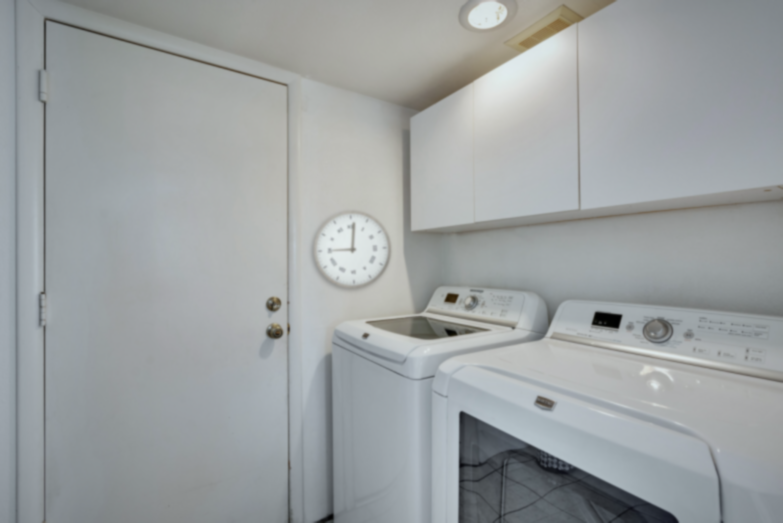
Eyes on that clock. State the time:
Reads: 9:01
